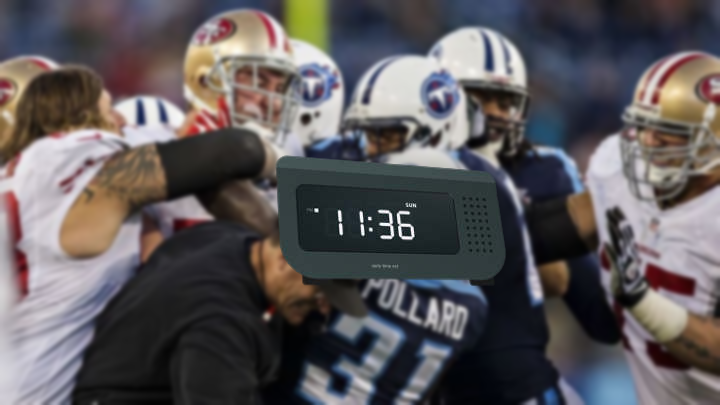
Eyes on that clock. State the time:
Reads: 11:36
